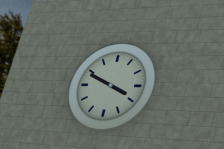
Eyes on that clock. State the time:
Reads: 3:49
